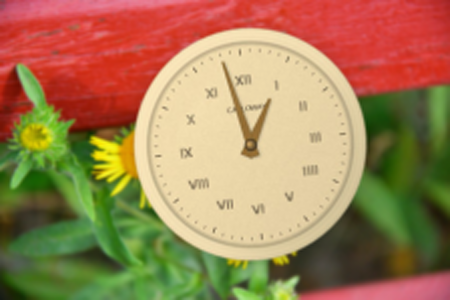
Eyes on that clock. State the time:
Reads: 12:58
